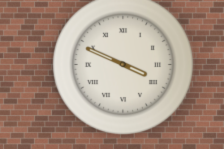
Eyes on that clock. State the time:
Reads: 3:49
